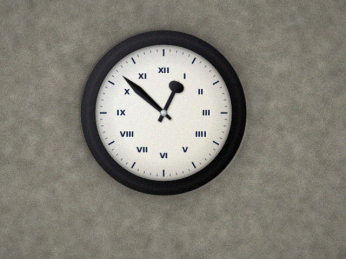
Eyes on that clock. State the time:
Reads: 12:52
